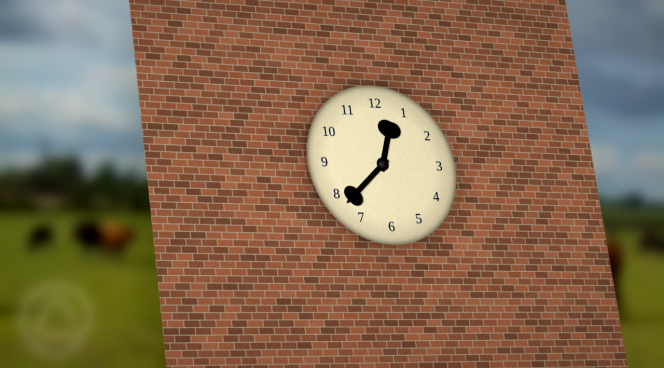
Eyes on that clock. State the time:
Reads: 12:38
